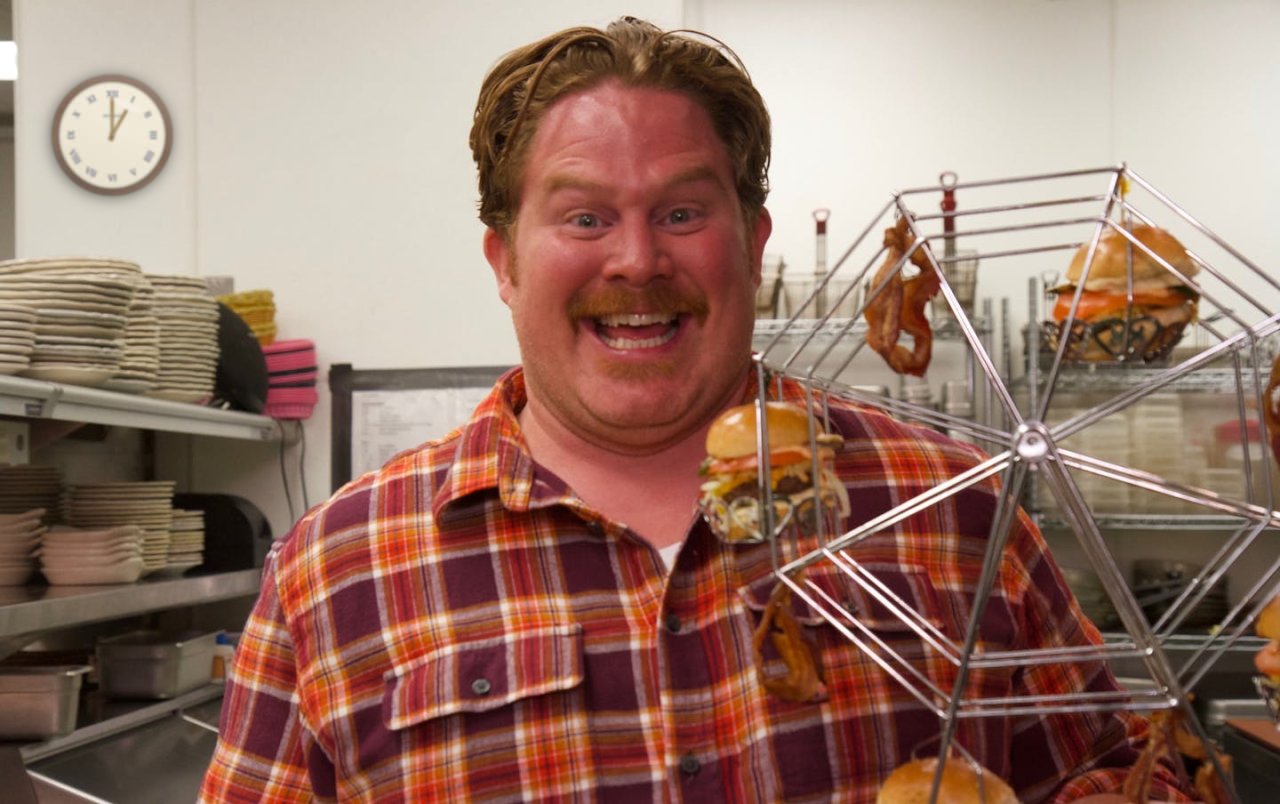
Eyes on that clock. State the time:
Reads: 1:00
